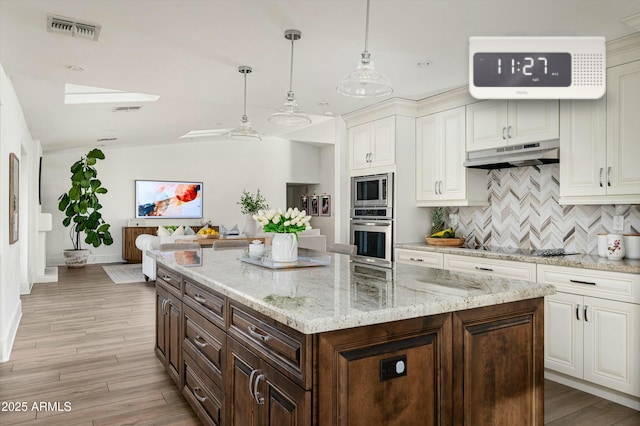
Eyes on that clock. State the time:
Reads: 11:27
